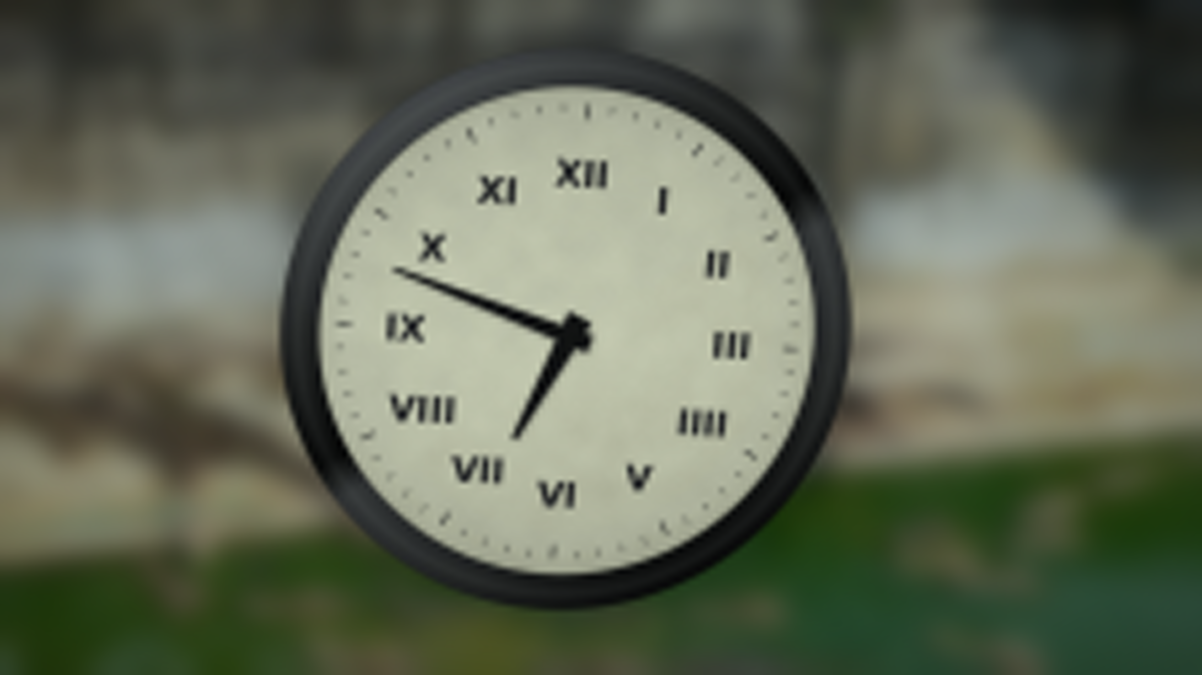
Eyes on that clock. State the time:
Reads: 6:48
